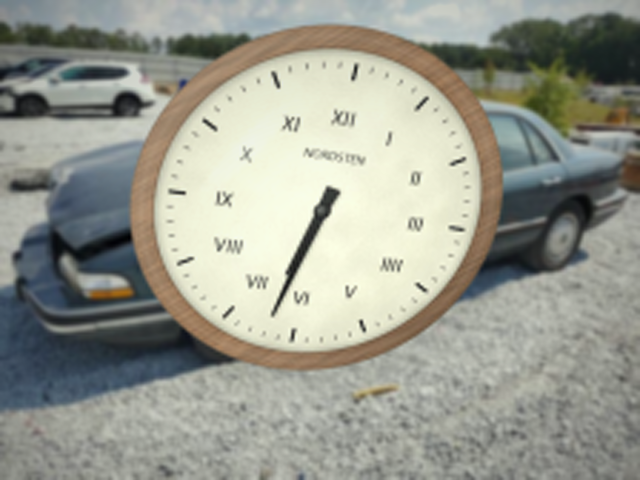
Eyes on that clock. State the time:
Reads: 6:32
